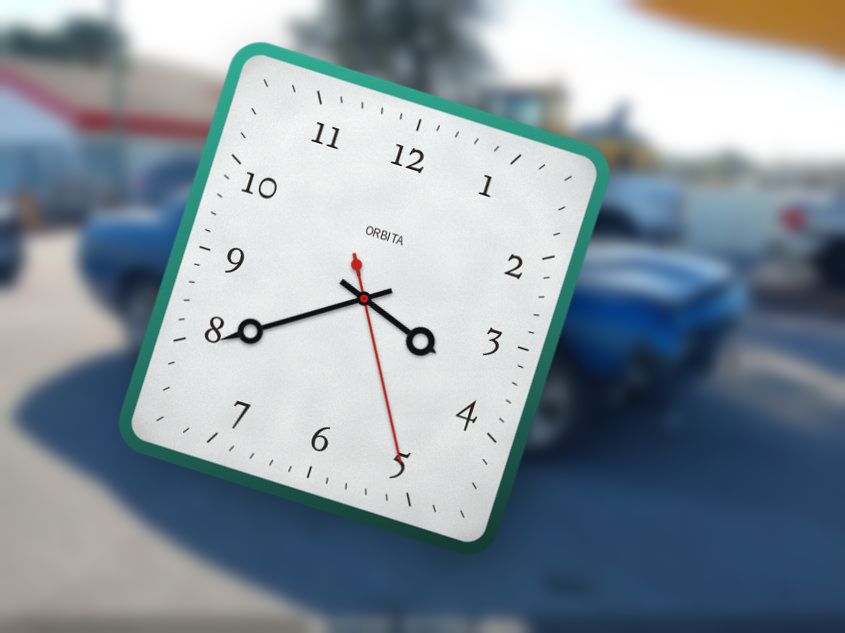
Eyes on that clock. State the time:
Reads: 3:39:25
